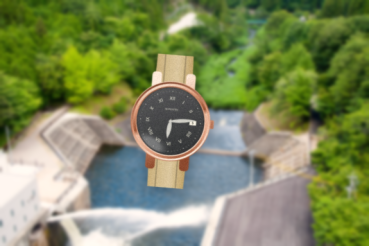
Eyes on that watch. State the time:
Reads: 6:14
